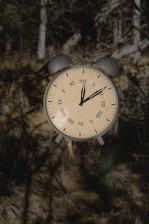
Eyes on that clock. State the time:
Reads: 12:09
